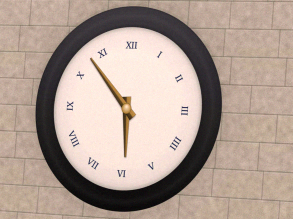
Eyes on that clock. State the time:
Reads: 5:53
